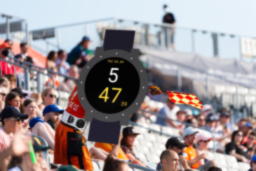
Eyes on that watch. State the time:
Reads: 5:47
